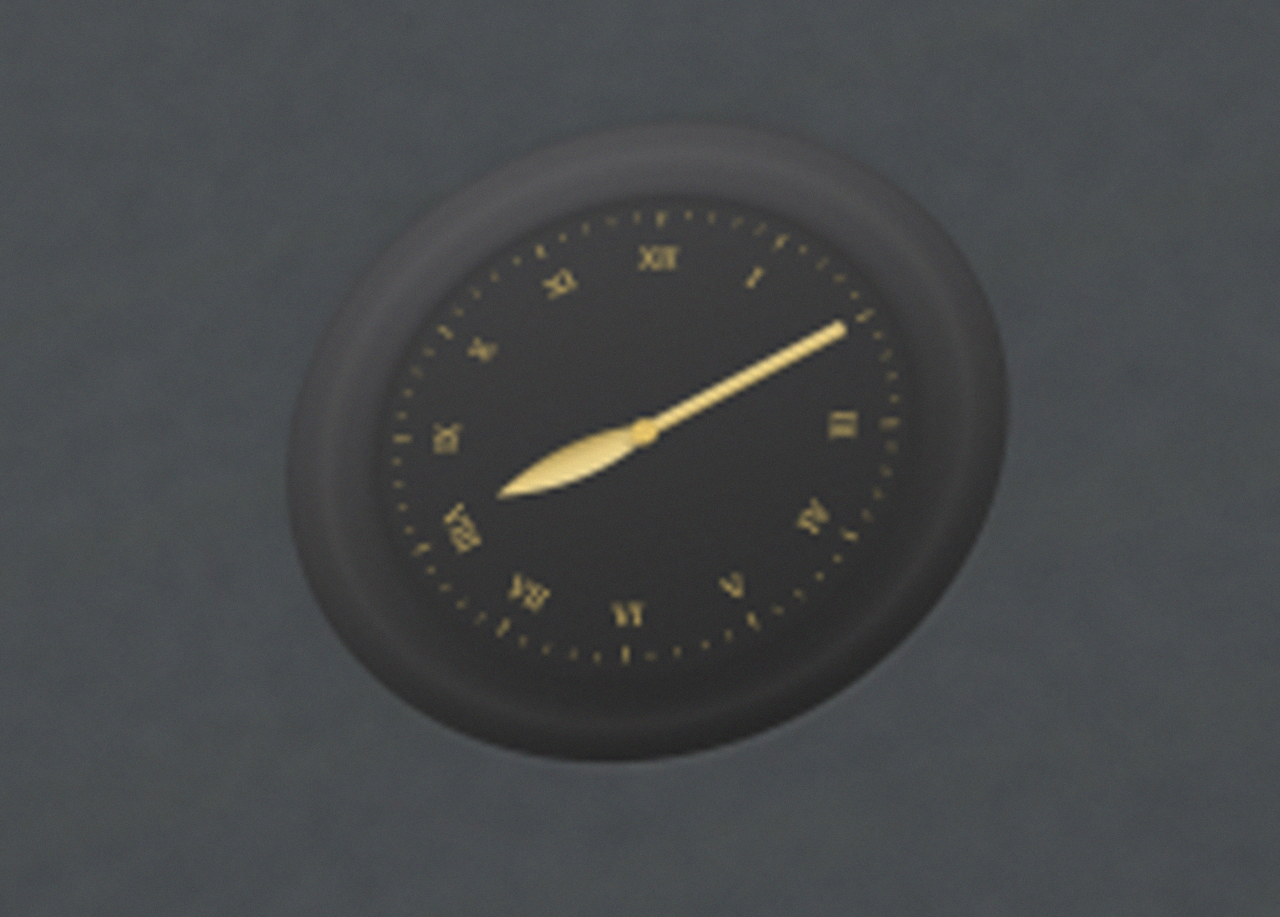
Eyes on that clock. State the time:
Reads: 8:10
